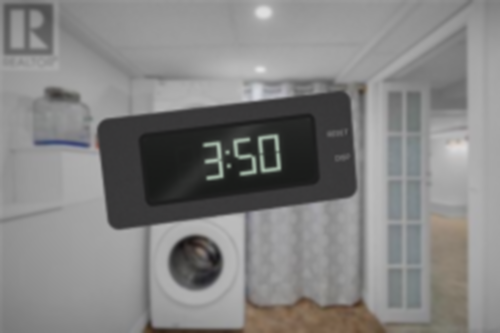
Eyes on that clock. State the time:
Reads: 3:50
